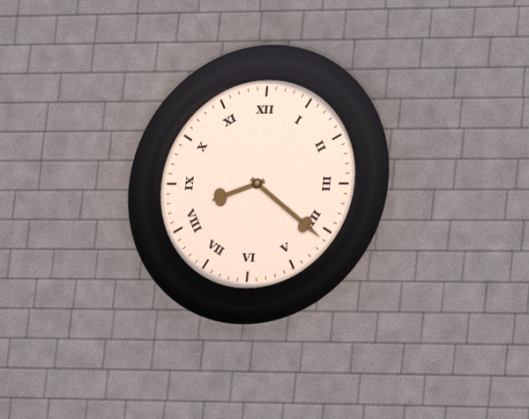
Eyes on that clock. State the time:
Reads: 8:21
